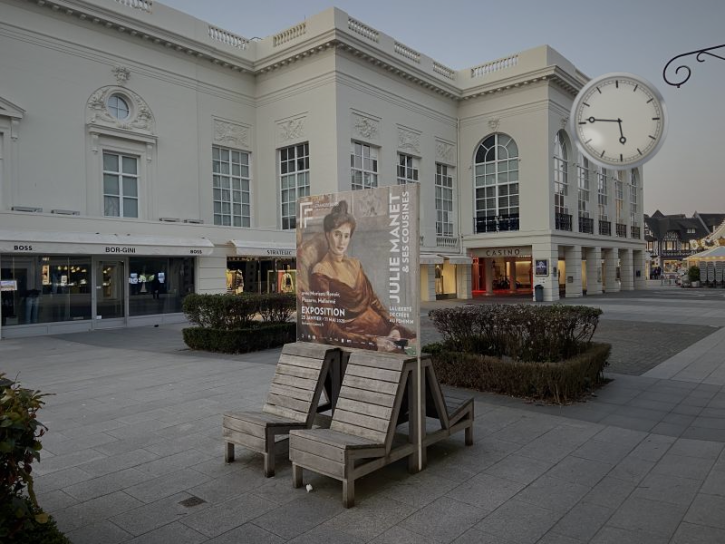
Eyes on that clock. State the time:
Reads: 5:46
